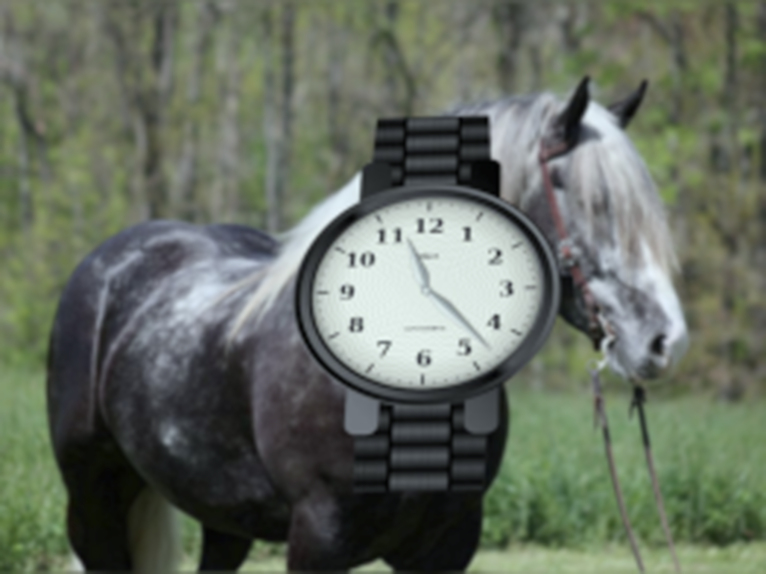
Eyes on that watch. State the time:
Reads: 11:23
